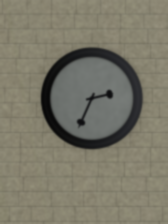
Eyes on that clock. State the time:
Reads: 2:34
